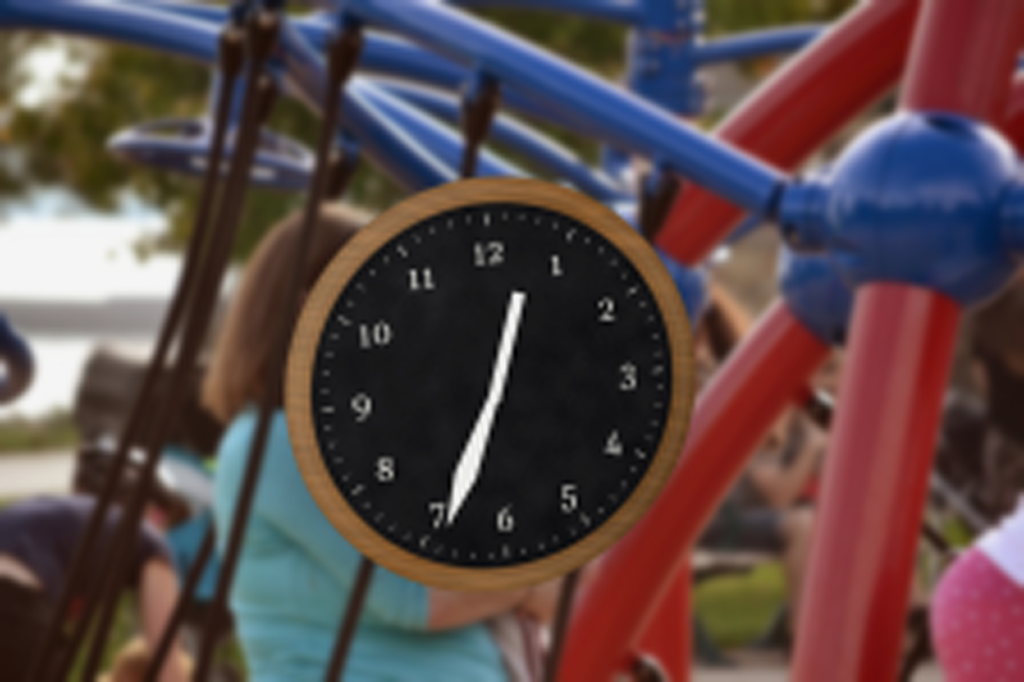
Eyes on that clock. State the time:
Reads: 12:34
